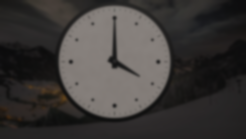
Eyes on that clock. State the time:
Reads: 4:00
